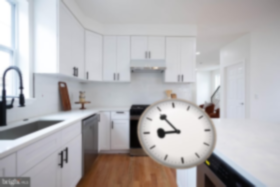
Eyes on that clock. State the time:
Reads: 8:54
